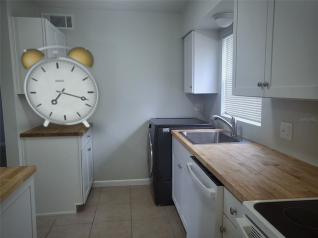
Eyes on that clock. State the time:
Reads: 7:18
